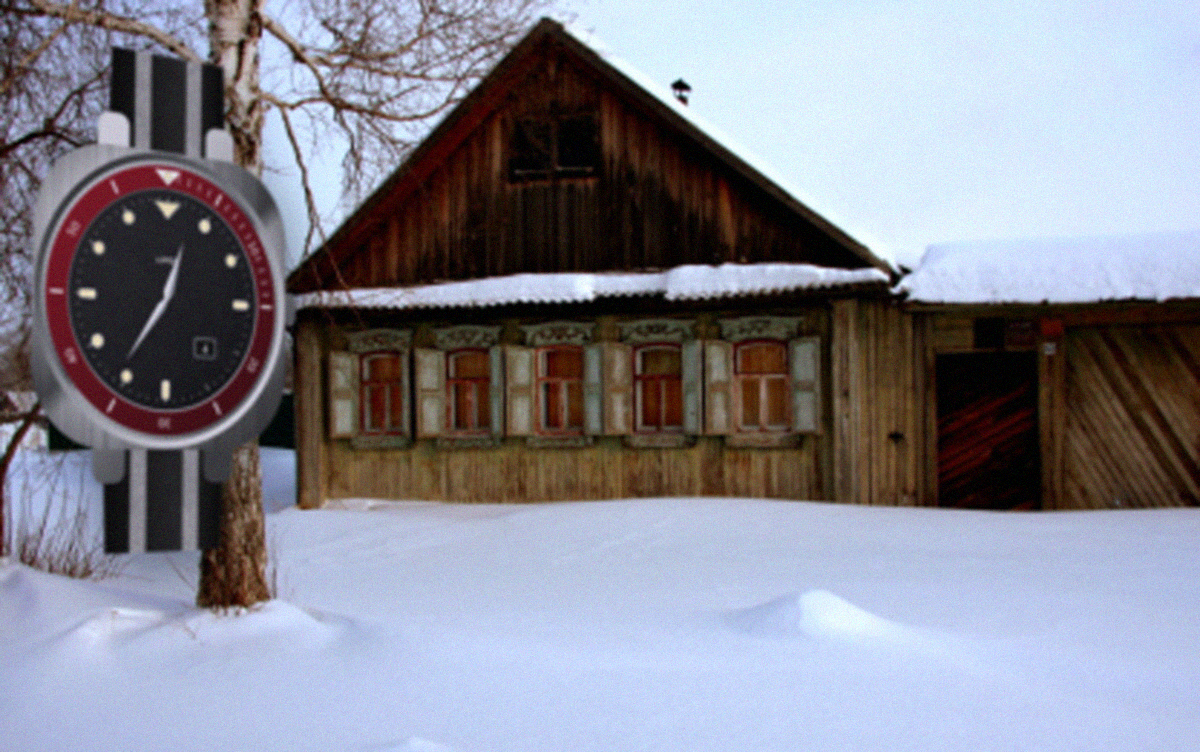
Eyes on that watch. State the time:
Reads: 12:36
